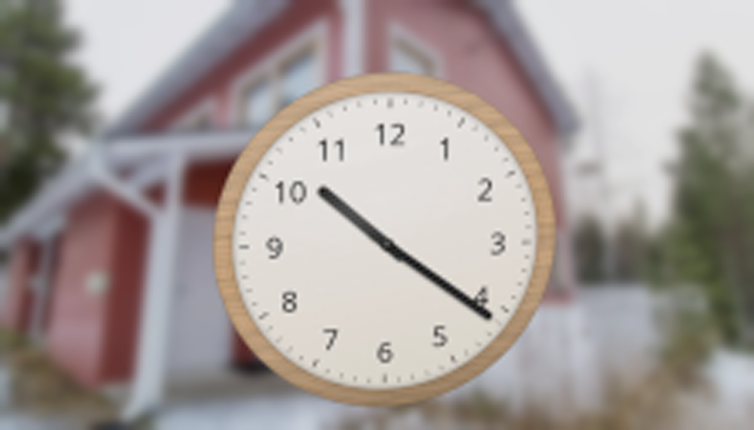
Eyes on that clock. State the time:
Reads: 10:21
